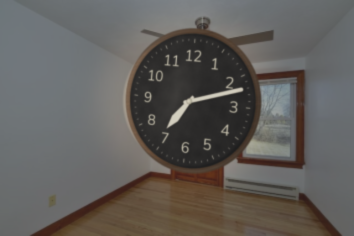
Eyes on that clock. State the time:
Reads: 7:12
